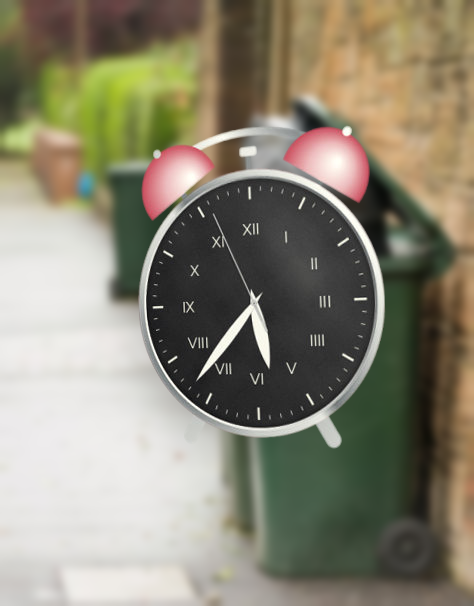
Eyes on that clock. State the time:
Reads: 5:36:56
